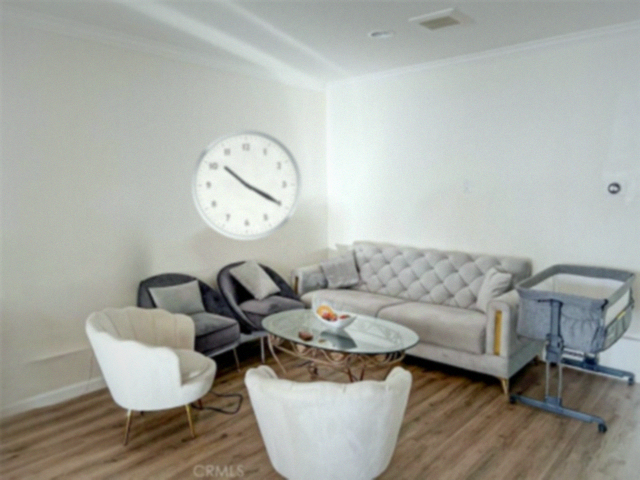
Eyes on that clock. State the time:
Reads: 10:20
